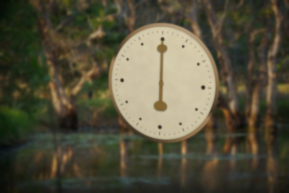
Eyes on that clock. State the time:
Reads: 6:00
